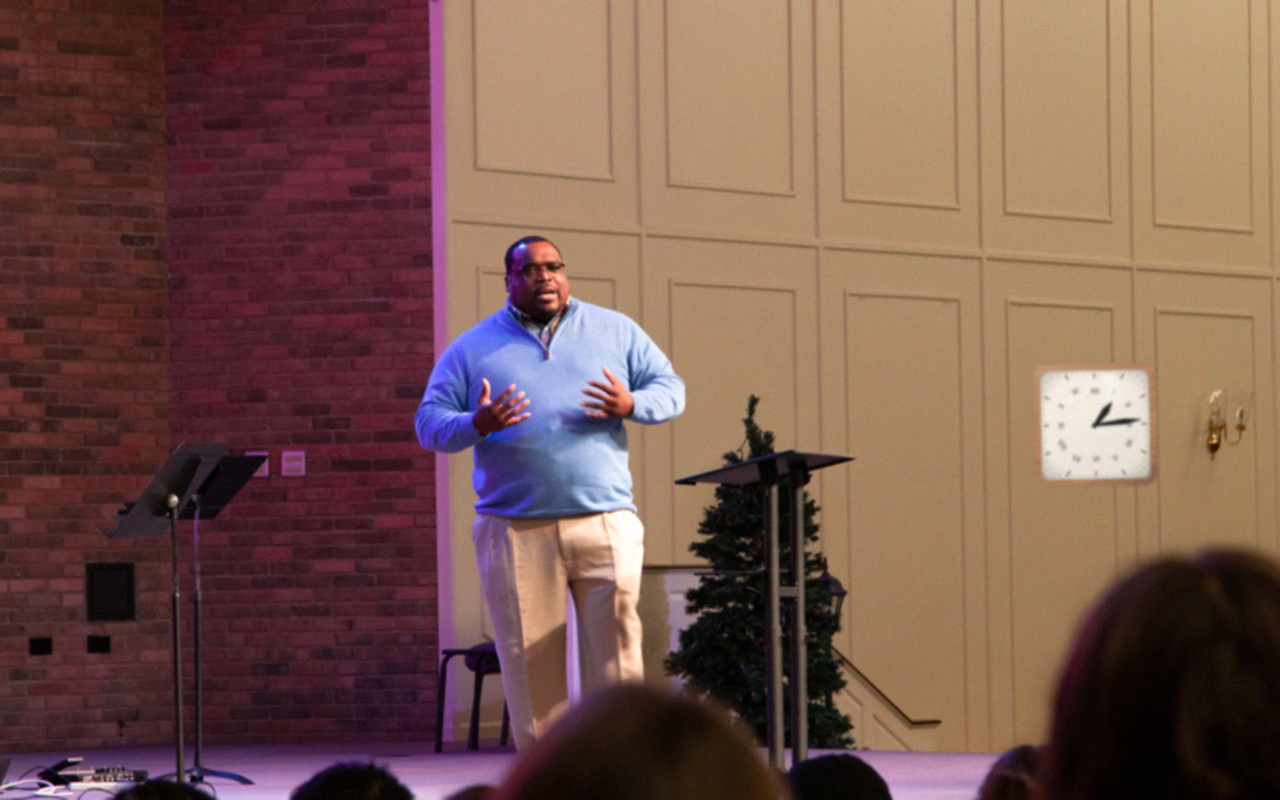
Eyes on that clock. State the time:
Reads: 1:14
